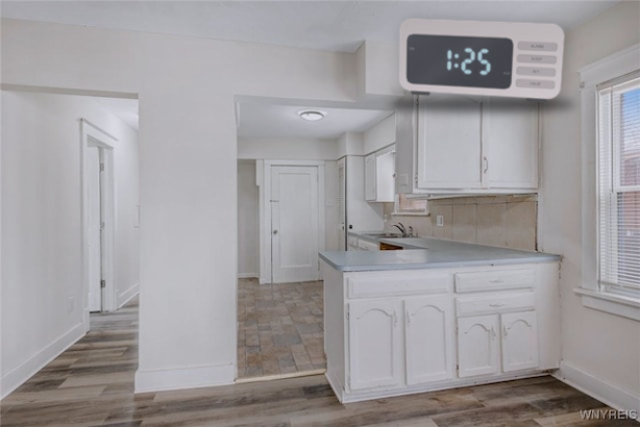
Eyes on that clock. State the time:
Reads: 1:25
